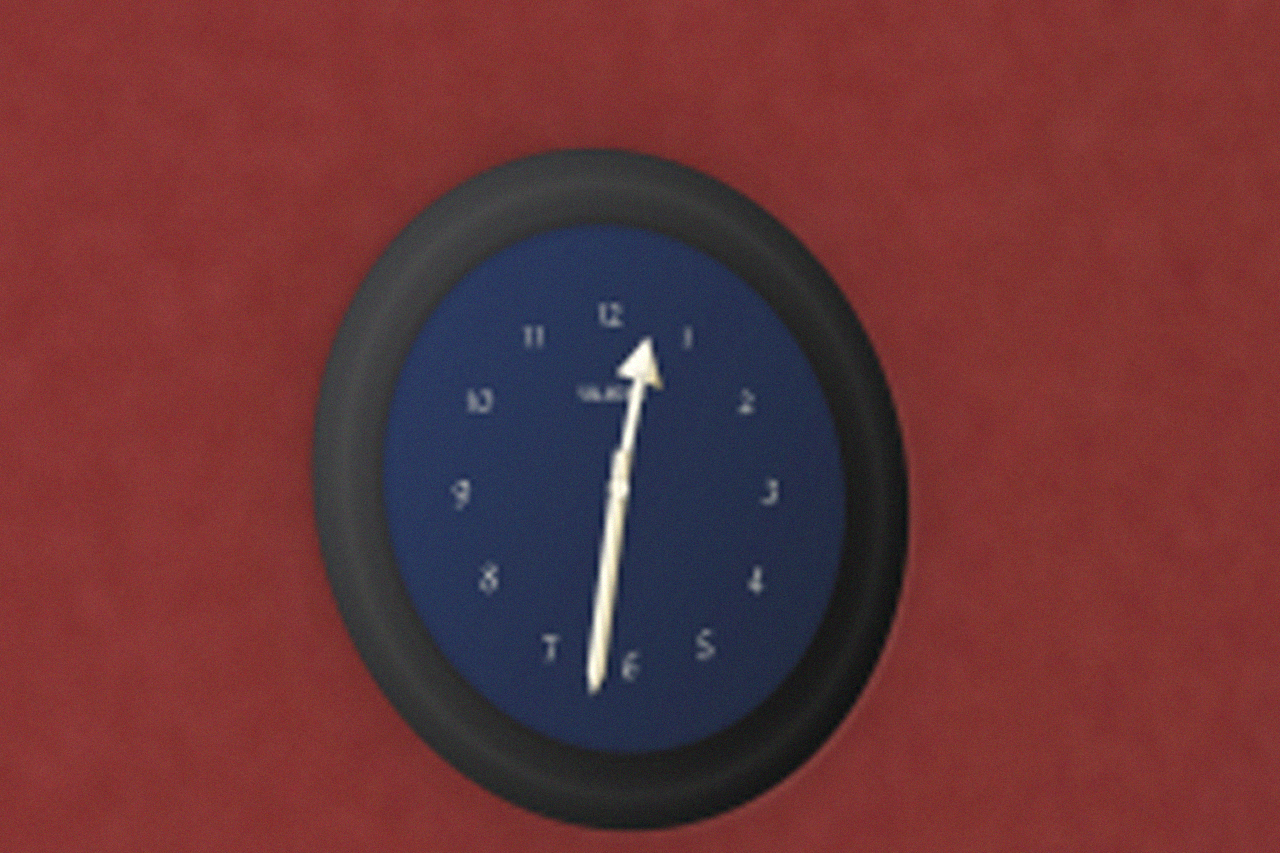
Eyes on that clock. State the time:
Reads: 12:32
